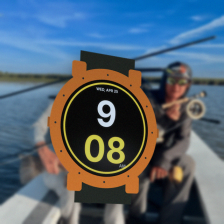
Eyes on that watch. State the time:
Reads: 9:08
